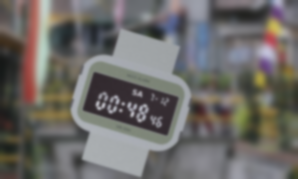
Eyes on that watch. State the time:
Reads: 0:48
